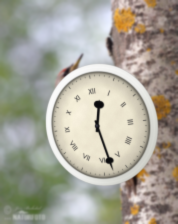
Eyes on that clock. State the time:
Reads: 12:28
